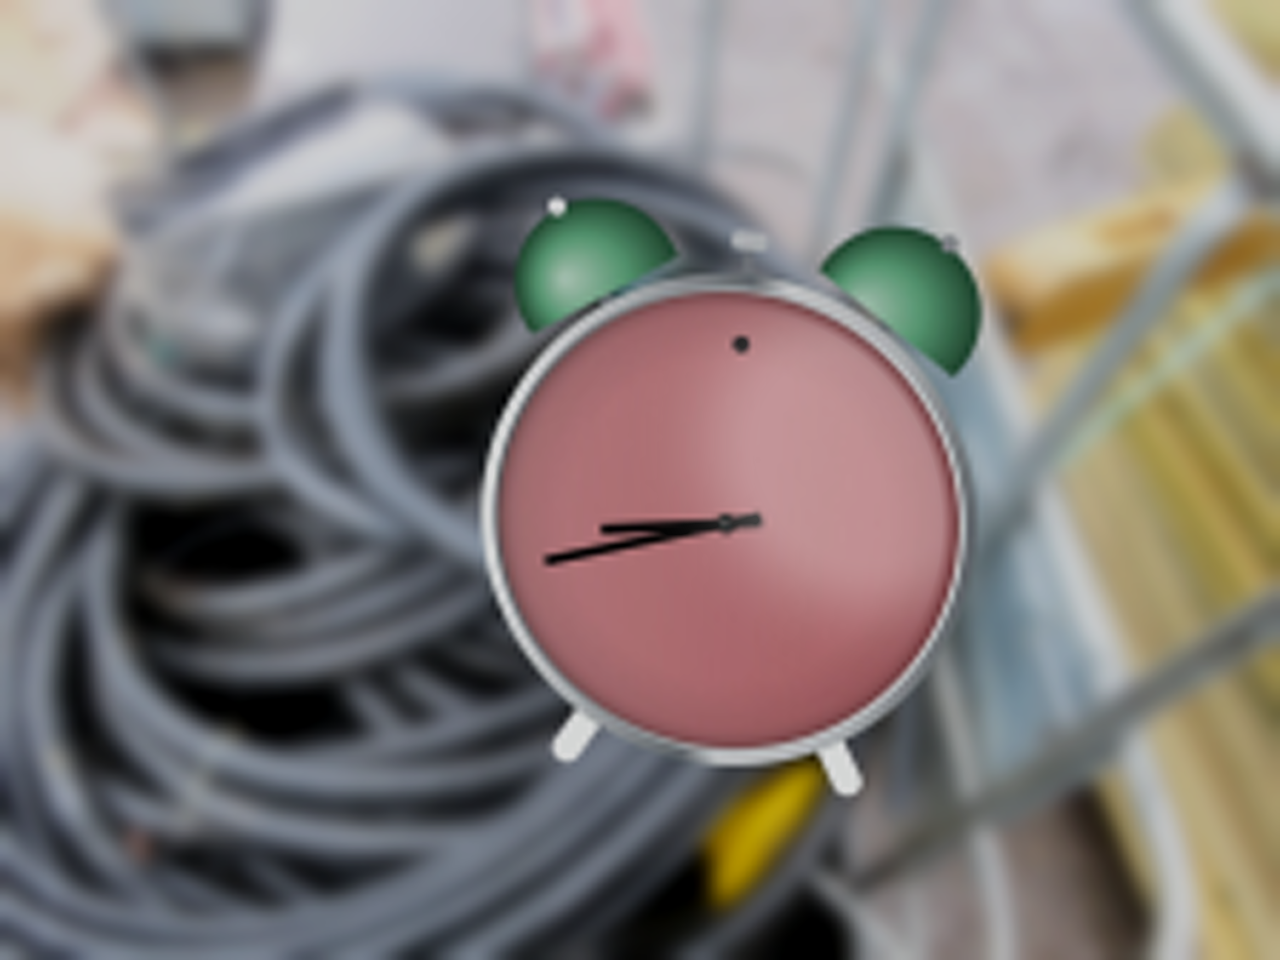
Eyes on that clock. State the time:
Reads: 8:42
